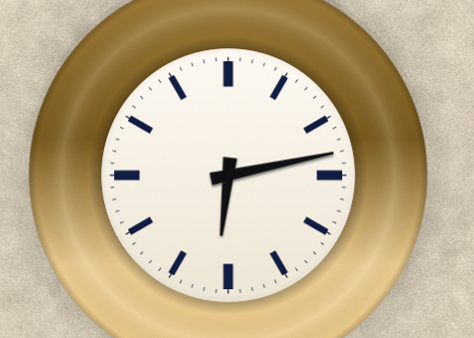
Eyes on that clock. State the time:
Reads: 6:13
